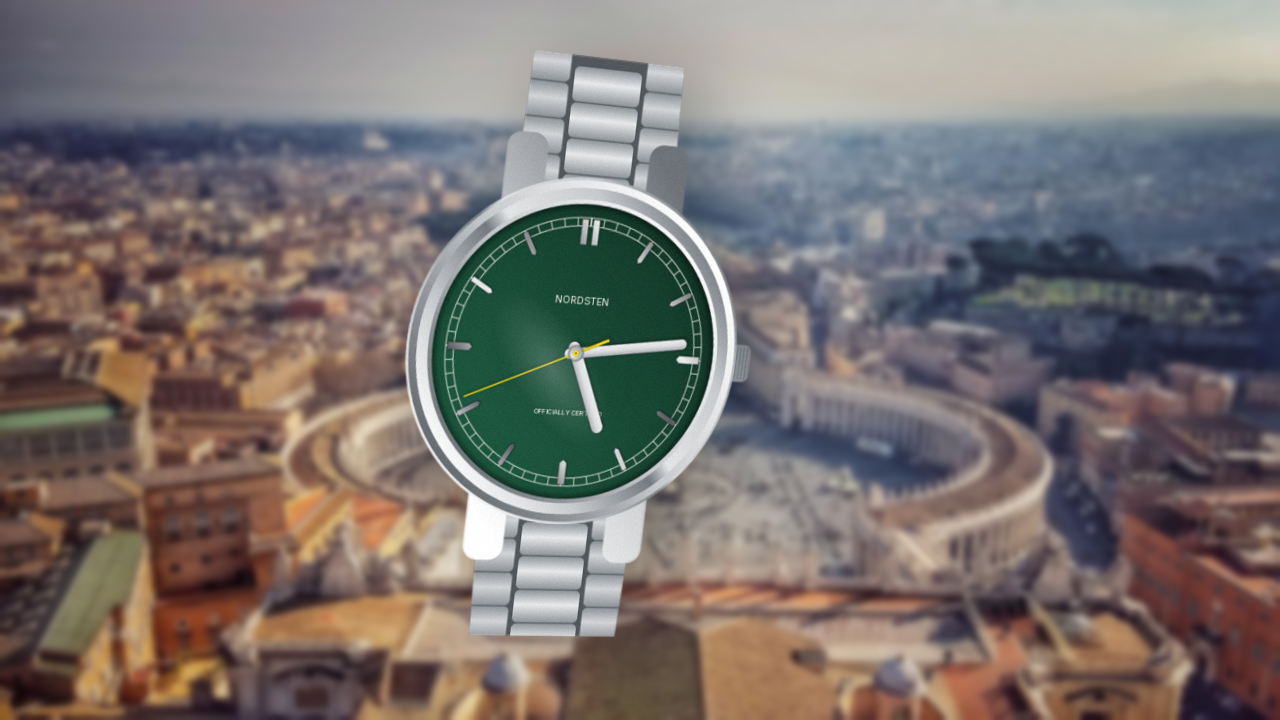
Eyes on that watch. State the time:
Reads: 5:13:41
